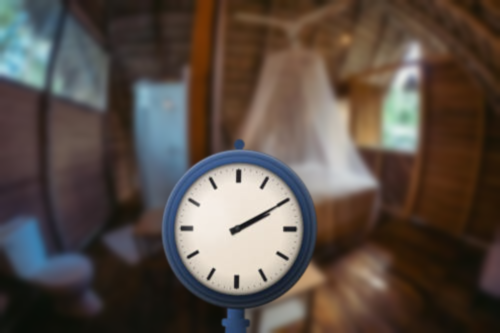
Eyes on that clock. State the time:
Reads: 2:10
